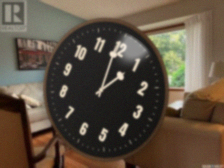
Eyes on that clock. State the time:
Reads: 12:59
